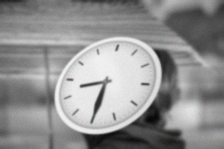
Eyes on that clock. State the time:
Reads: 8:30
